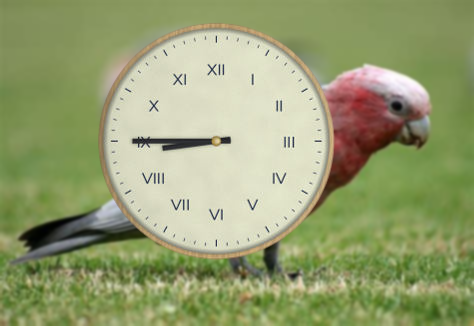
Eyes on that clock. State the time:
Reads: 8:45
